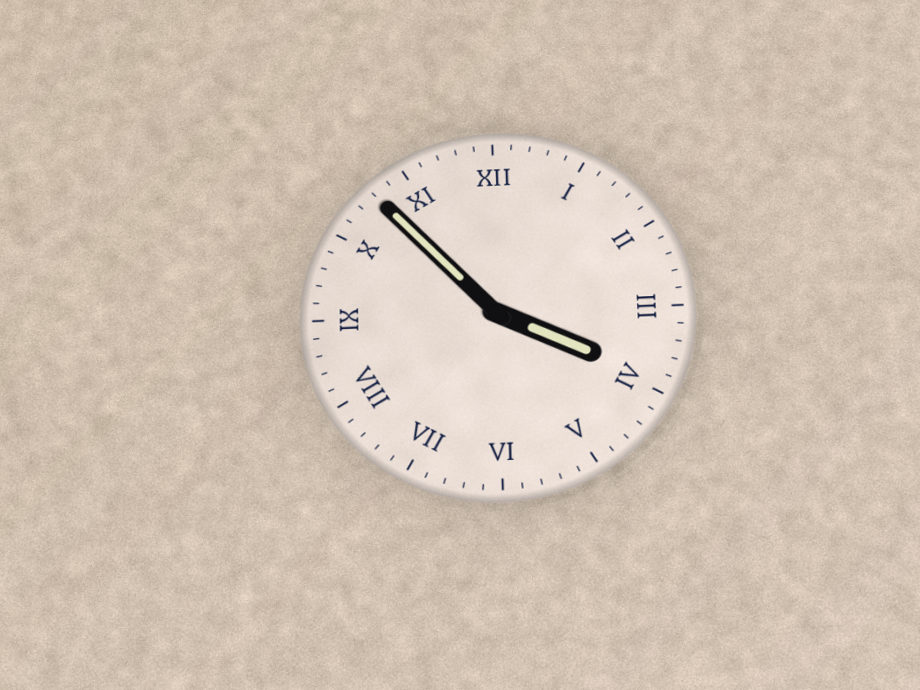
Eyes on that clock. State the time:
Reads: 3:53
